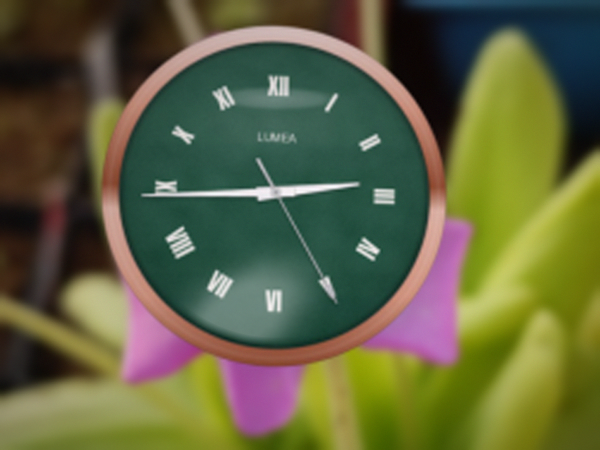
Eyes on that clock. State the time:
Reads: 2:44:25
